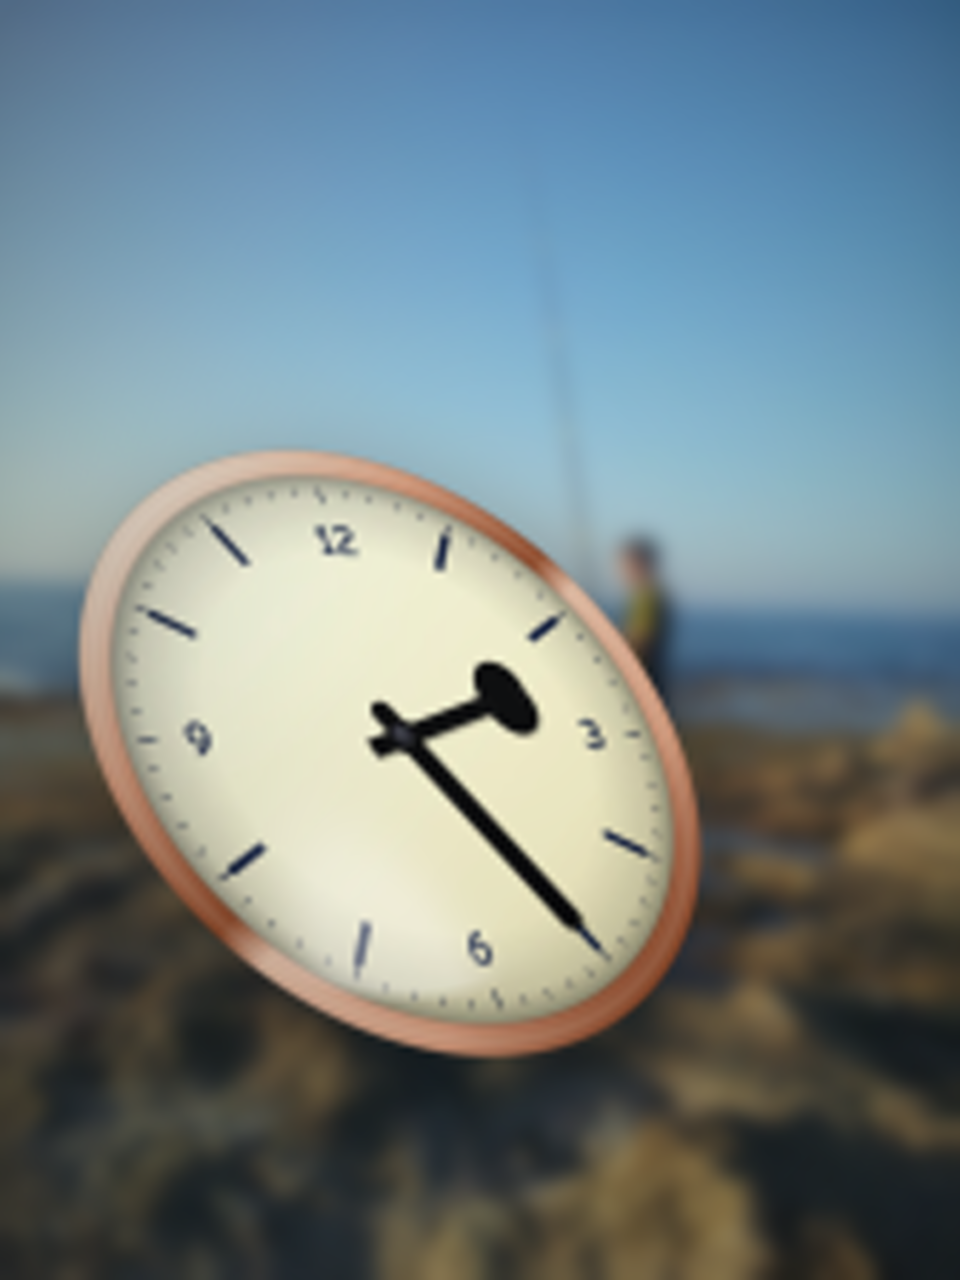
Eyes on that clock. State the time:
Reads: 2:25
